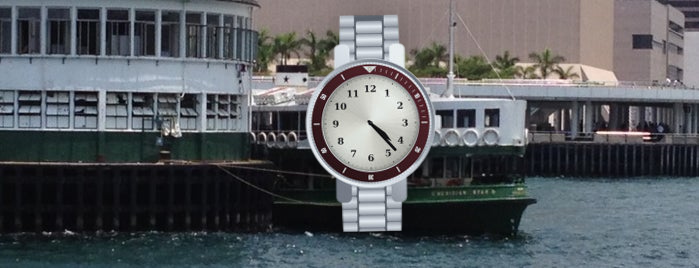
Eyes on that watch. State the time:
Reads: 4:23
